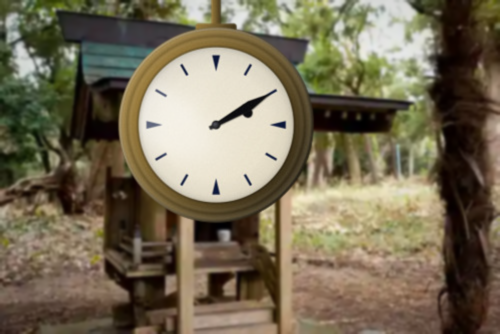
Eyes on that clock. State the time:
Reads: 2:10
